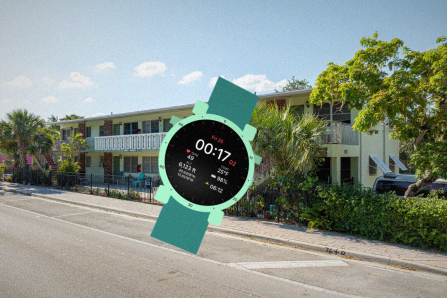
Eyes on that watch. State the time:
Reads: 0:17
